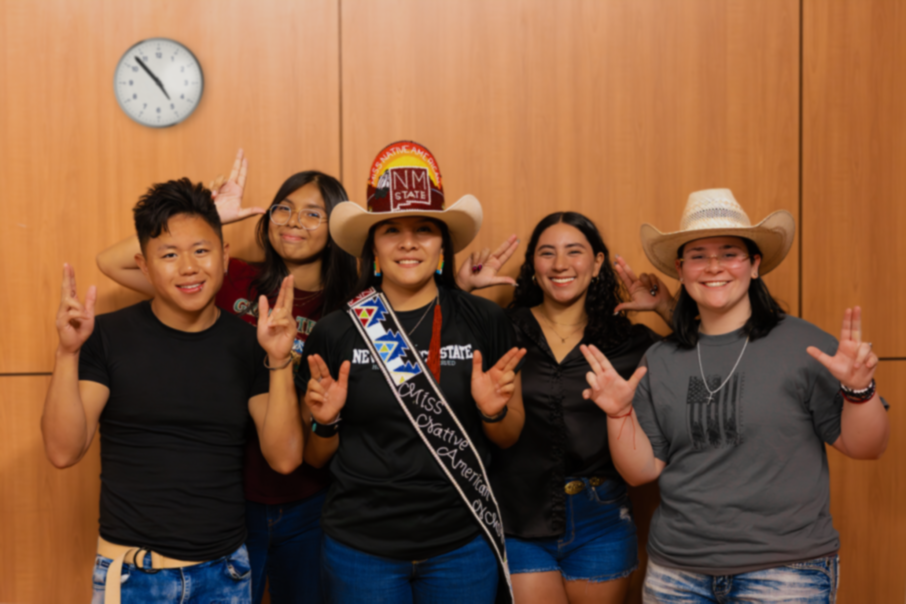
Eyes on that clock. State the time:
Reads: 4:53
